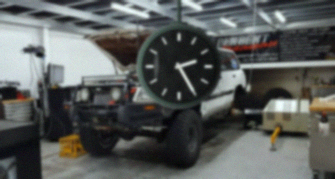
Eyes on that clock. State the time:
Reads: 2:25
